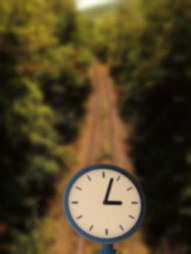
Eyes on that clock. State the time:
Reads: 3:03
